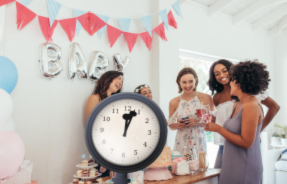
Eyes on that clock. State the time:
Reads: 12:03
